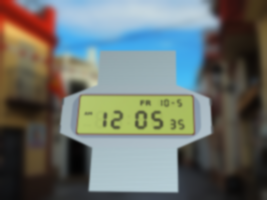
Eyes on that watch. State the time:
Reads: 12:05
